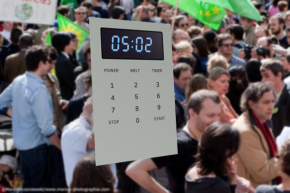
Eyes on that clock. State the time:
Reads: 5:02
